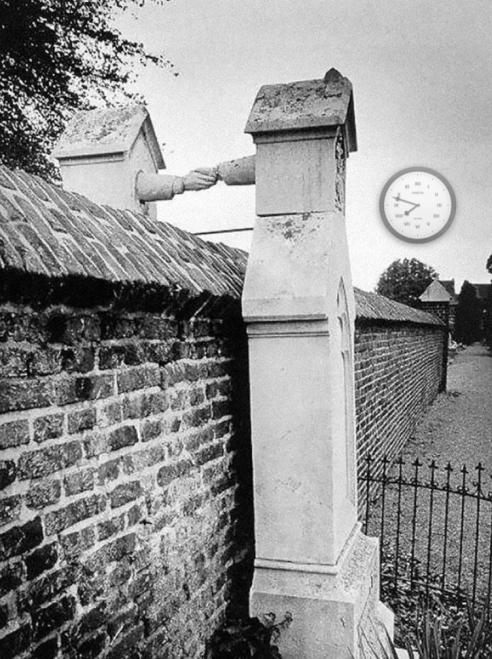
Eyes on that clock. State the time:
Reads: 7:48
